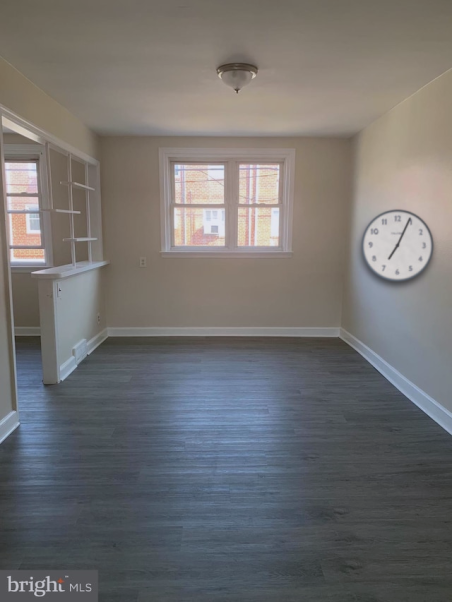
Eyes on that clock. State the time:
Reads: 7:04
